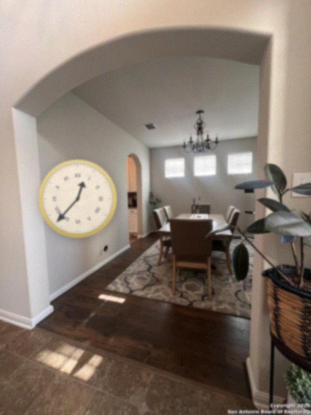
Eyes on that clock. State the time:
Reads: 12:37
